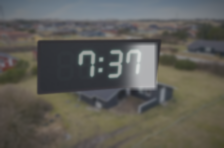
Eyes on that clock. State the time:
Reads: 7:37
